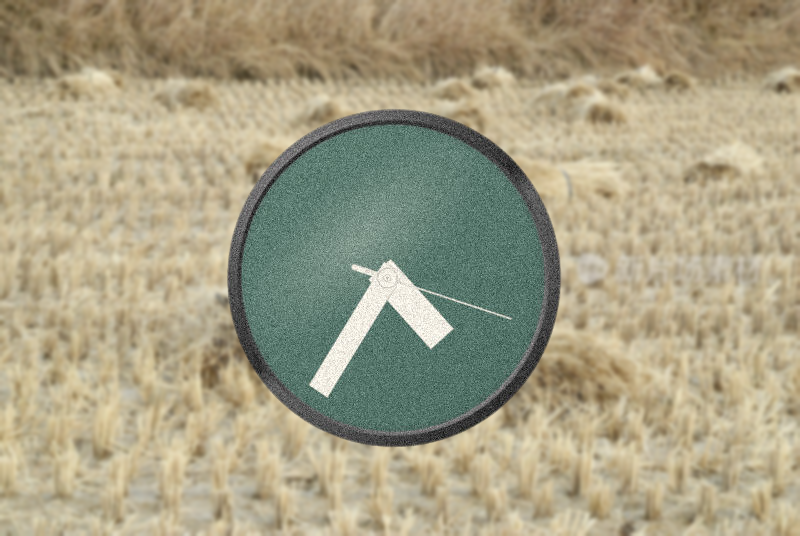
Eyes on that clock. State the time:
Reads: 4:35:18
